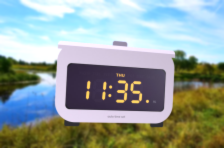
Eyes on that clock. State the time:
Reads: 11:35
